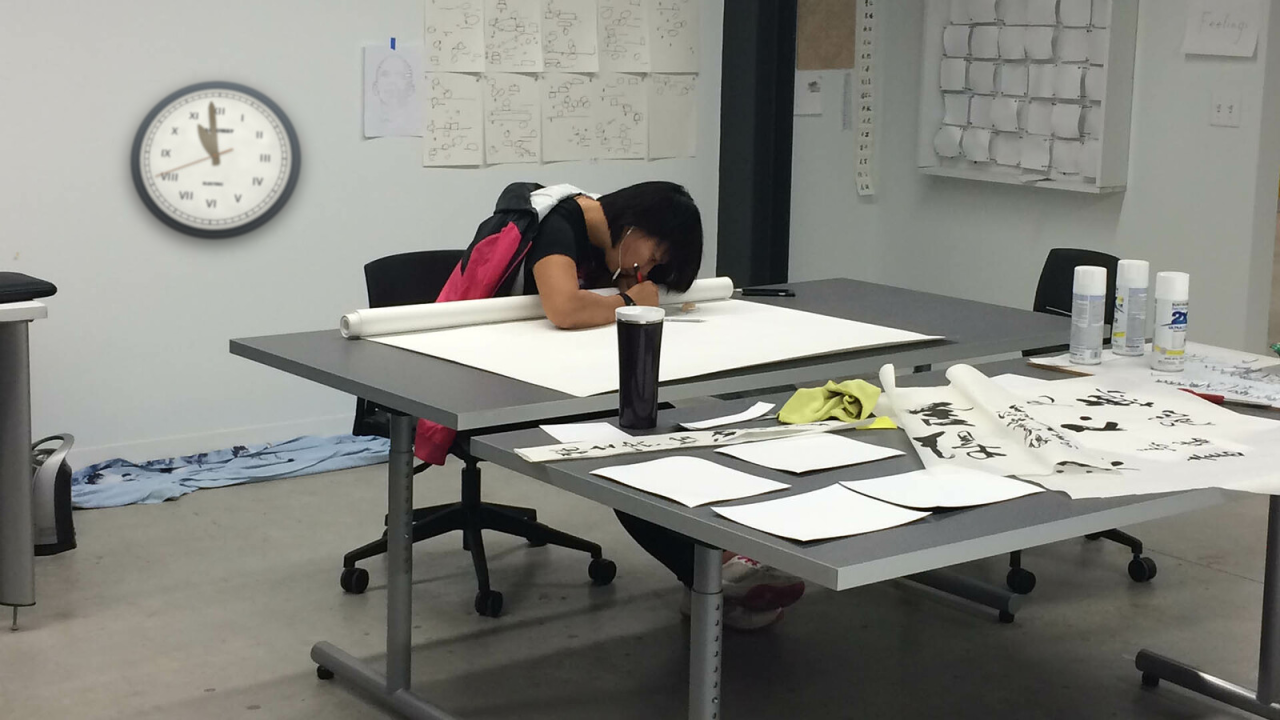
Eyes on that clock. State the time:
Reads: 10:58:41
